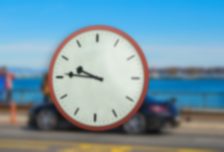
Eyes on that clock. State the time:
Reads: 9:46
